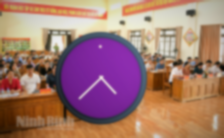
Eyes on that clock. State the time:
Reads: 4:38
